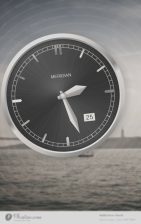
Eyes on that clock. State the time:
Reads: 2:27
